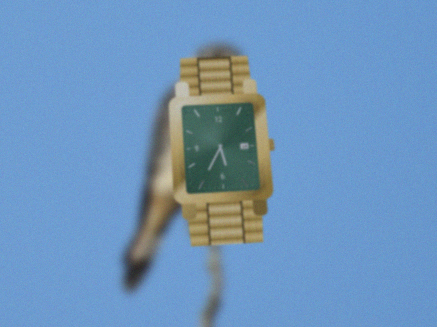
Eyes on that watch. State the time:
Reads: 5:35
